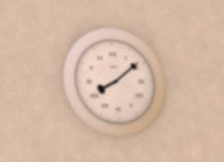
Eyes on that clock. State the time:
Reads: 8:09
